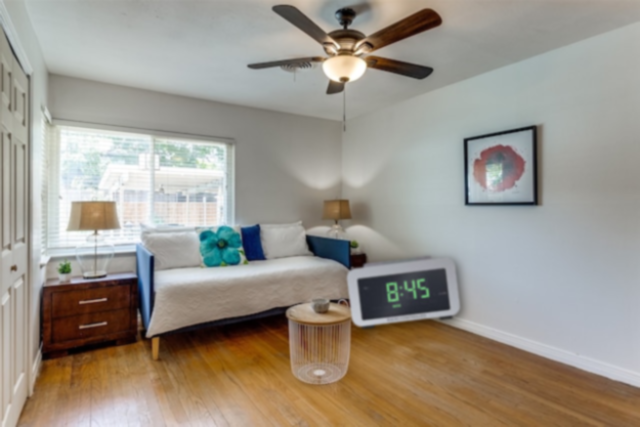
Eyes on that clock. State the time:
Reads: 8:45
